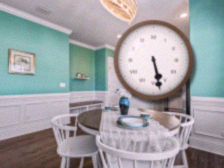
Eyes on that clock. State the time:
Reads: 5:28
